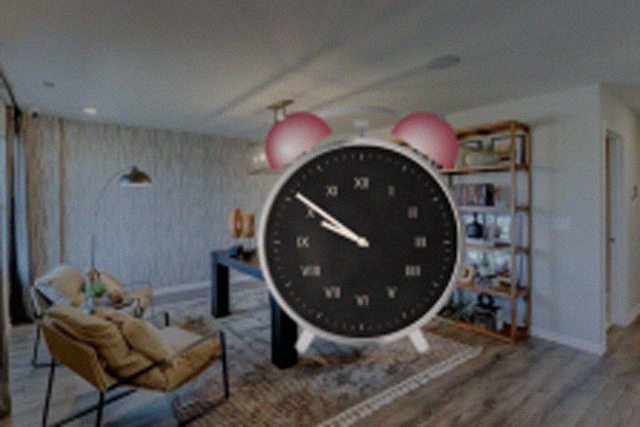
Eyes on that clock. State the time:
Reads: 9:51
